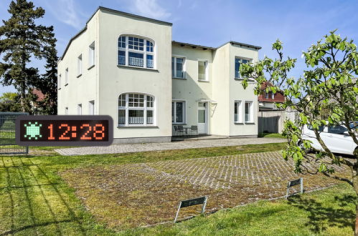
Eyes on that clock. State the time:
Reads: 12:28
